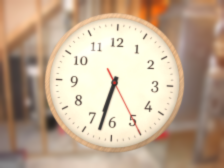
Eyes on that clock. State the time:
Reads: 6:32:25
